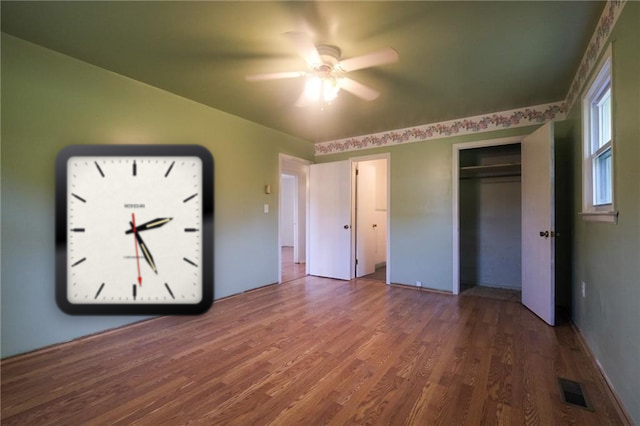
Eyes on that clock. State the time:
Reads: 2:25:29
